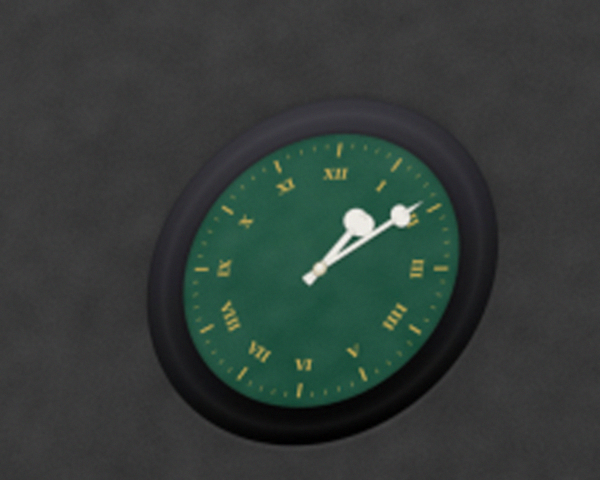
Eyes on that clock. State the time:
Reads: 1:09
